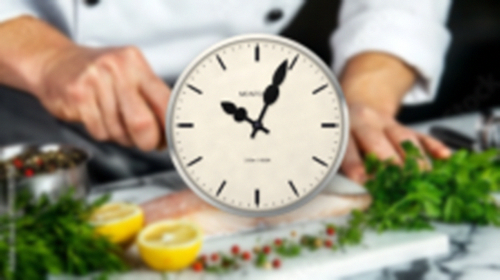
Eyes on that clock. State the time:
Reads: 10:04
